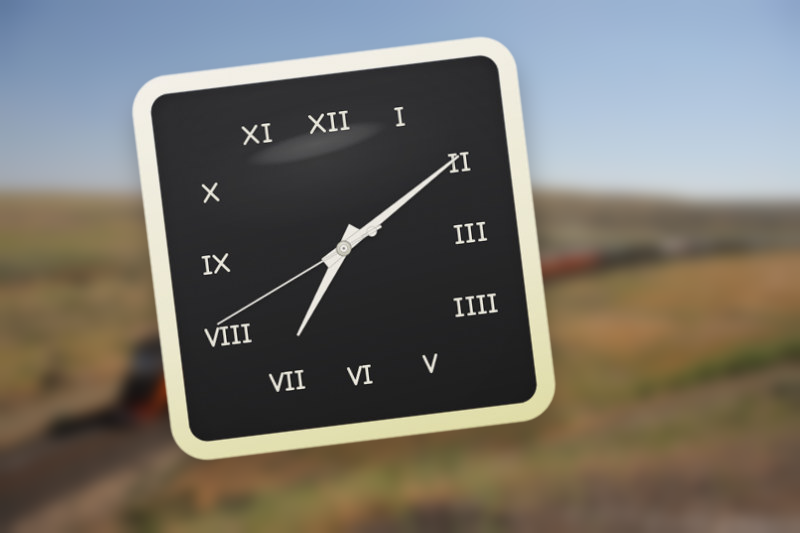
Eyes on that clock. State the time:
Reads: 7:09:41
